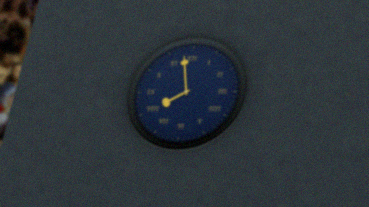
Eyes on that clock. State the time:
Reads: 7:58
